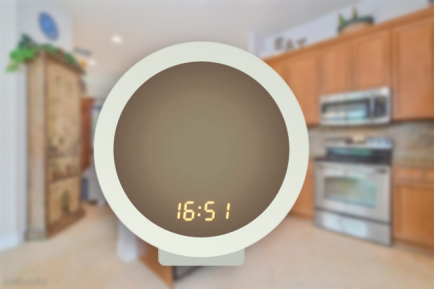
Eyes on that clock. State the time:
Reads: 16:51
